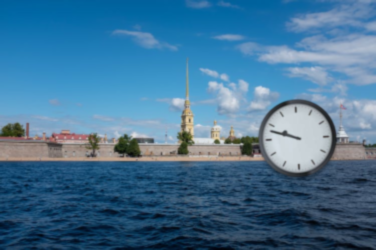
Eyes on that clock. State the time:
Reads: 9:48
